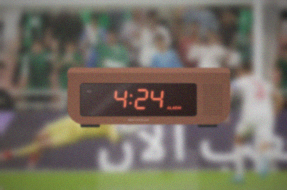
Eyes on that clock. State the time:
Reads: 4:24
